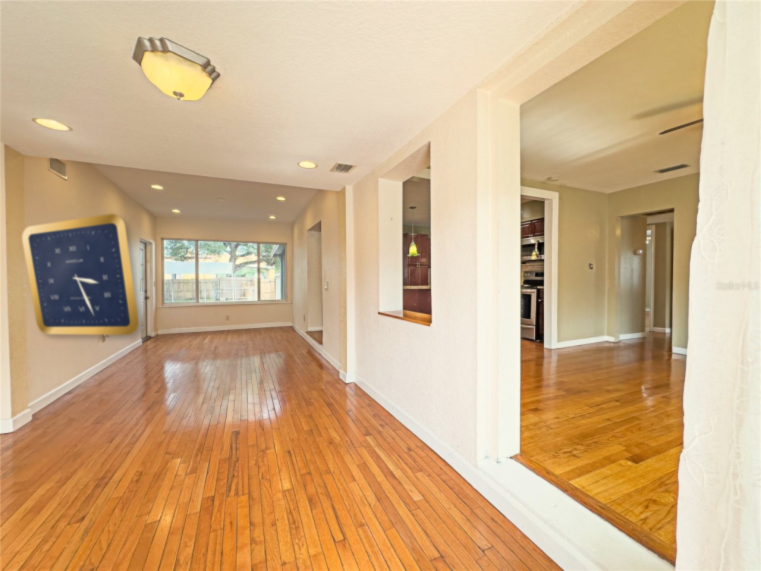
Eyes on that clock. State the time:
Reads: 3:27
